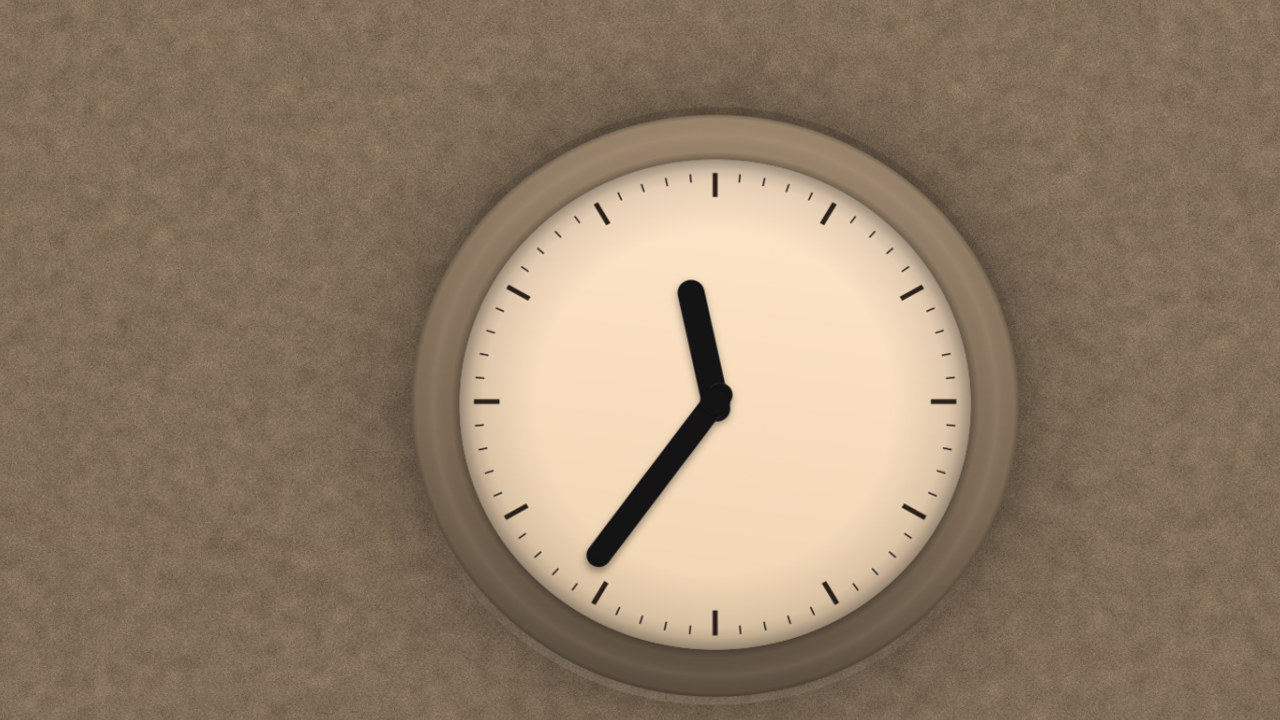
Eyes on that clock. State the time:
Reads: 11:36
